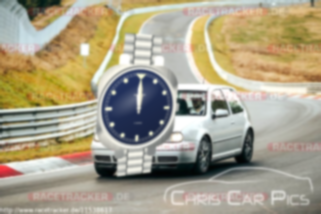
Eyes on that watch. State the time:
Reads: 12:00
